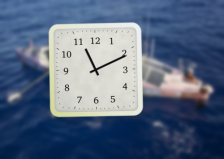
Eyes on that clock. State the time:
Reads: 11:11
